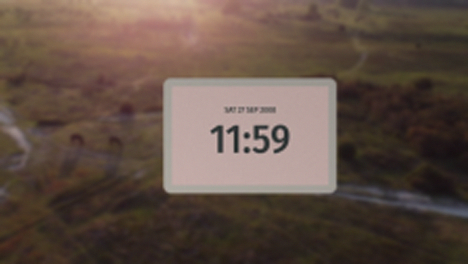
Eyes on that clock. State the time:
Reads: 11:59
